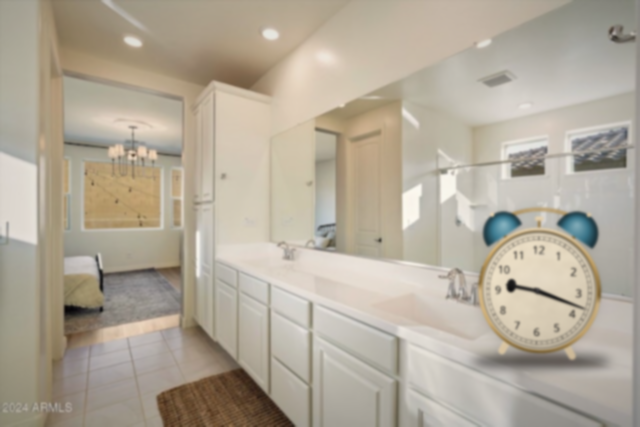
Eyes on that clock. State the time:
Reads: 9:18
